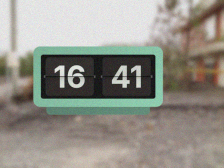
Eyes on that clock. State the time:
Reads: 16:41
